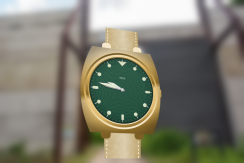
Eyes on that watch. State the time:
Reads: 9:47
